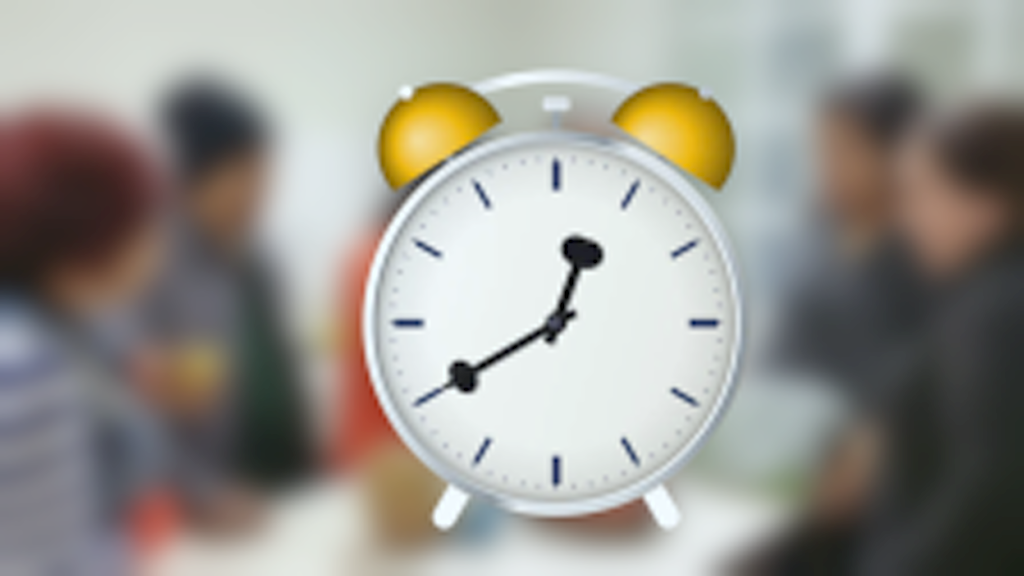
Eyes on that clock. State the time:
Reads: 12:40
